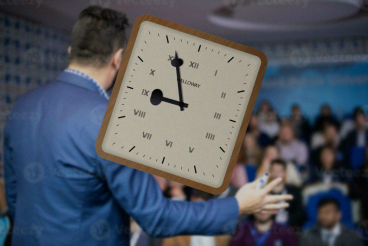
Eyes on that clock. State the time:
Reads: 8:56
